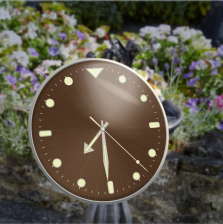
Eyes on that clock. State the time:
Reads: 7:30:23
